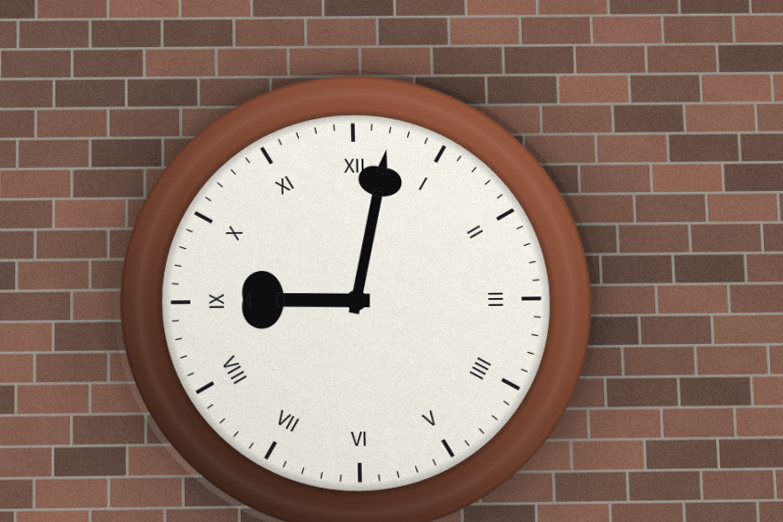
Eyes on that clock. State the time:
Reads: 9:02
